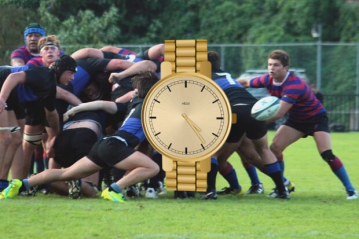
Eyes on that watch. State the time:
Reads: 4:24
